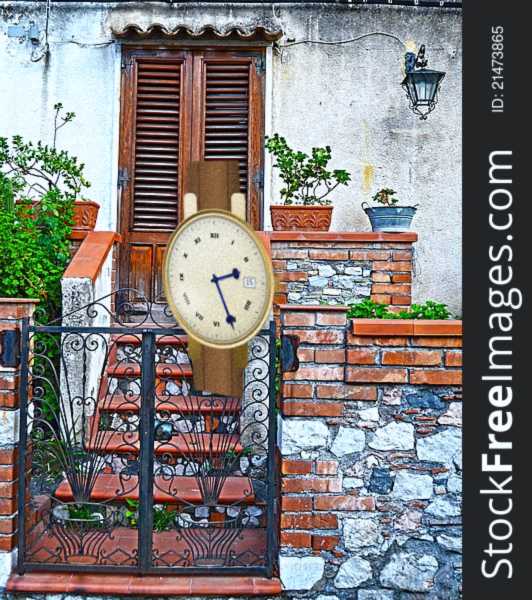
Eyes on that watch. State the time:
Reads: 2:26
